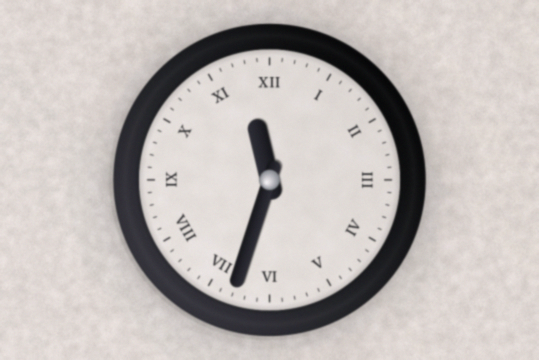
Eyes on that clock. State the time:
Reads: 11:33
